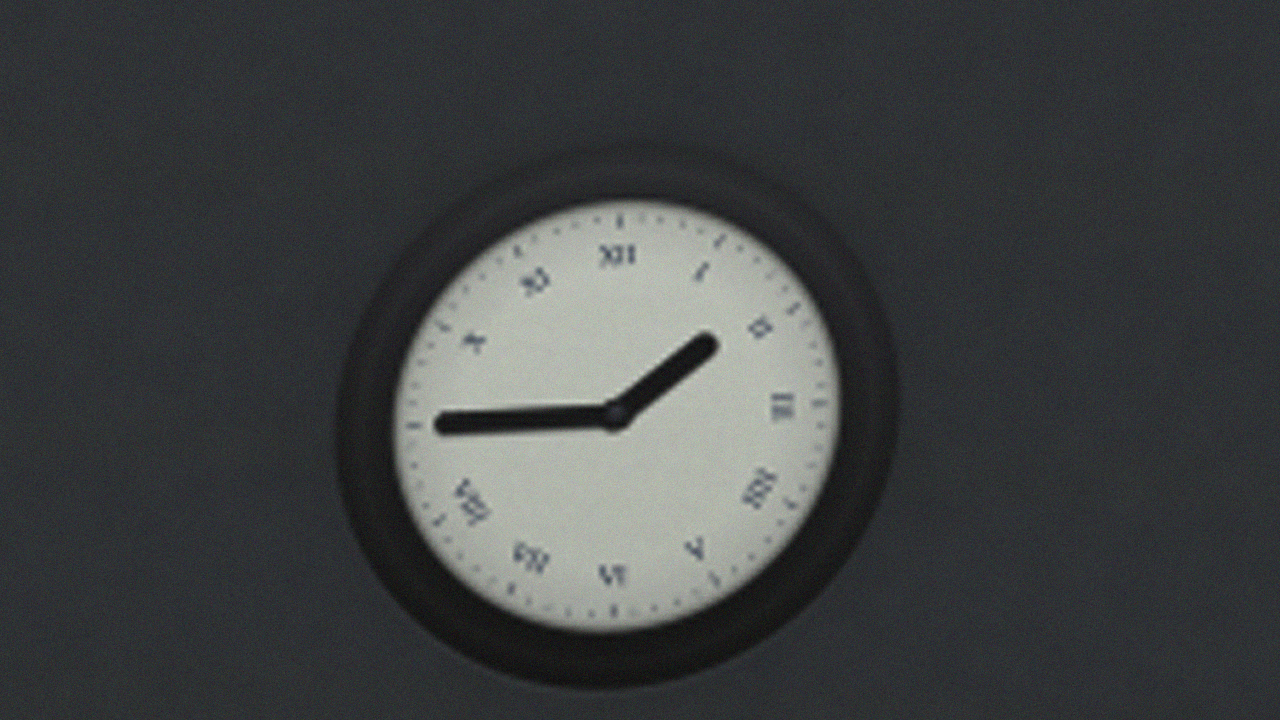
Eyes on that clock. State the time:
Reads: 1:45
